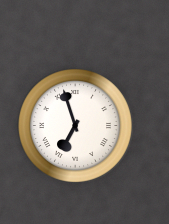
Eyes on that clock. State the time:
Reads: 6:57
